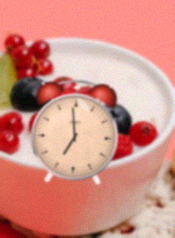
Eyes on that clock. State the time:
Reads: 6:59
